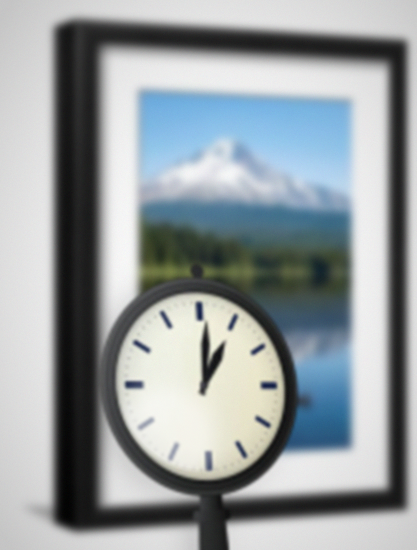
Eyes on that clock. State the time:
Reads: 1:01
